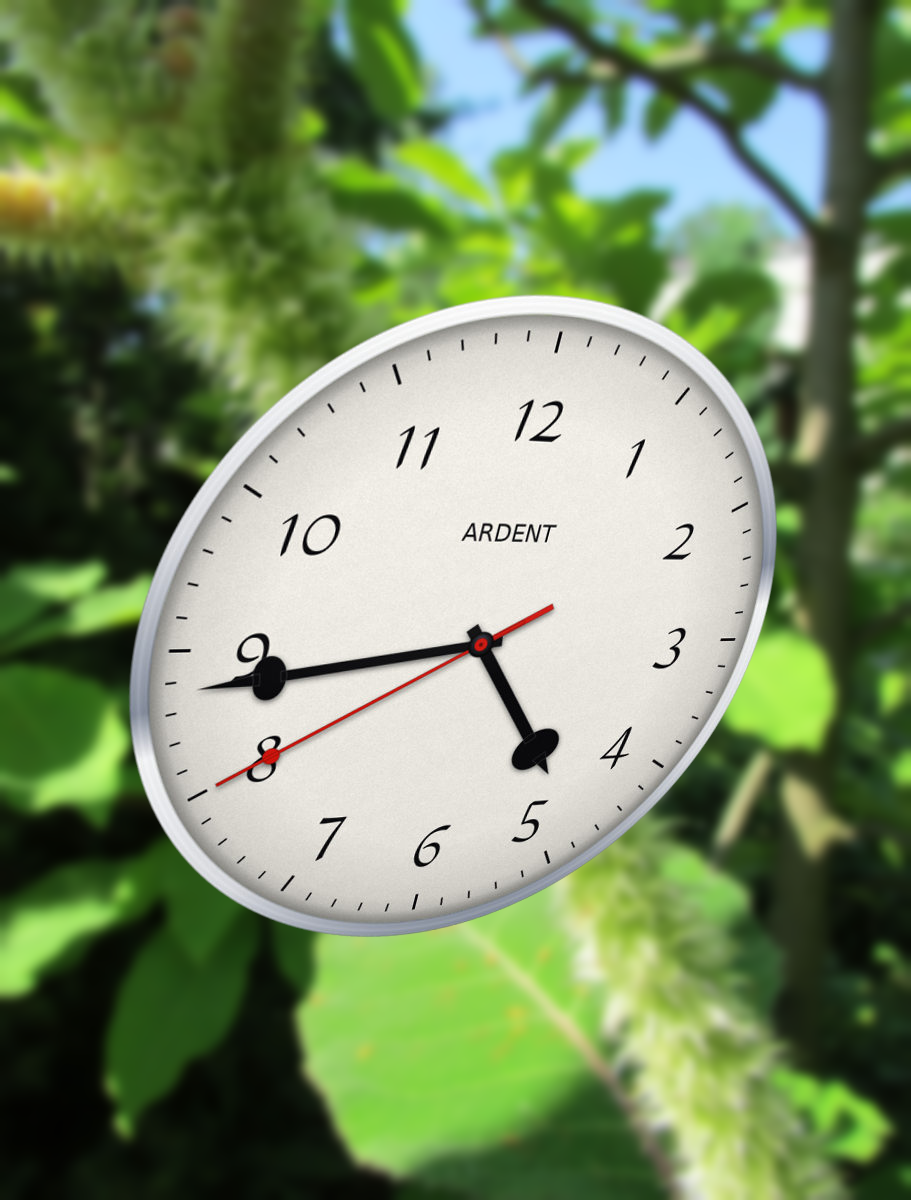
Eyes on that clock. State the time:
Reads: 4:43:40
